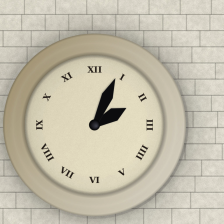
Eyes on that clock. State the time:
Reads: 2:04
